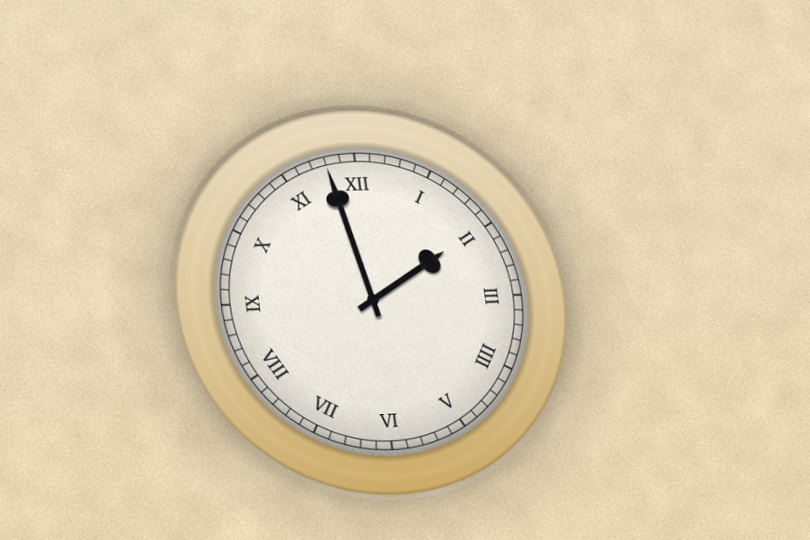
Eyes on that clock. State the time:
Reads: 1:58
